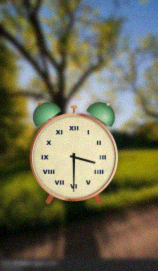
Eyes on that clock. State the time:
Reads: 3:30
